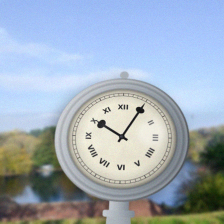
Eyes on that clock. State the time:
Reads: 10:05
